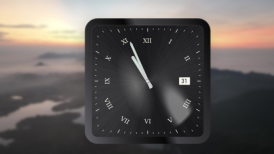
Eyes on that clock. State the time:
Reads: 10:56
